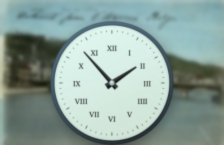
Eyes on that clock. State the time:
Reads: 1:53
